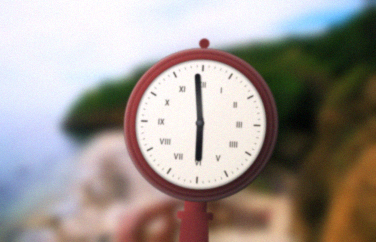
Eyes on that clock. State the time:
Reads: 5:59
